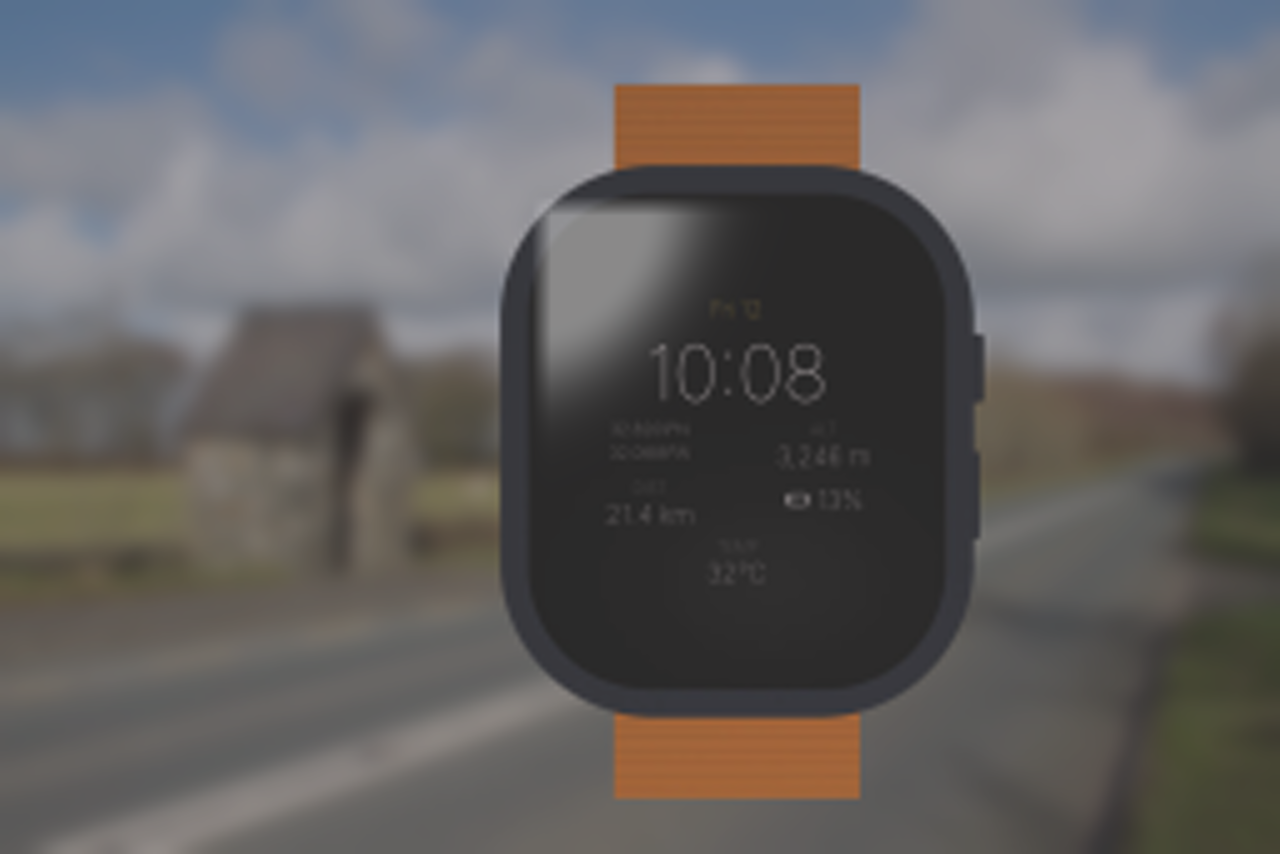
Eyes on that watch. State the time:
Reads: 10:08
